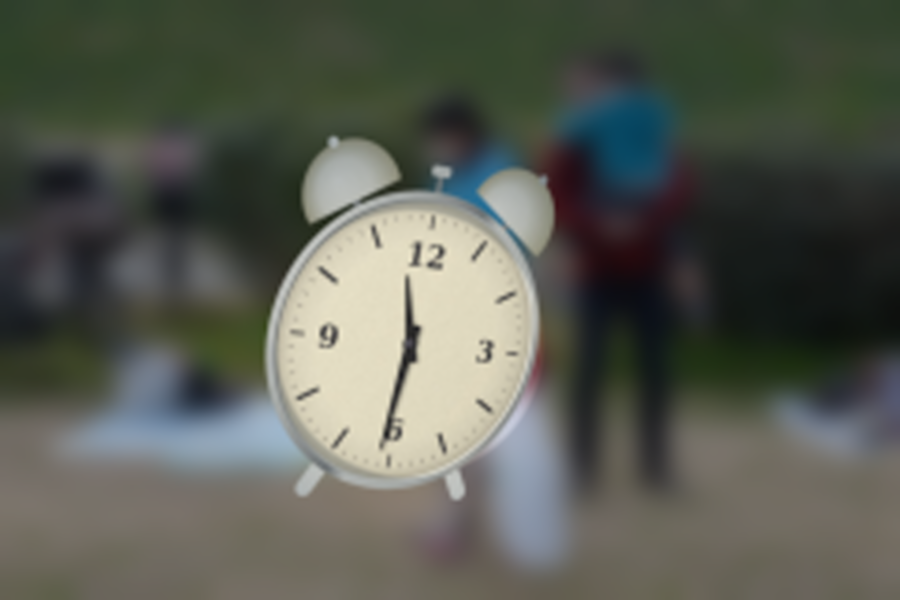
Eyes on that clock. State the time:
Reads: 11:31
